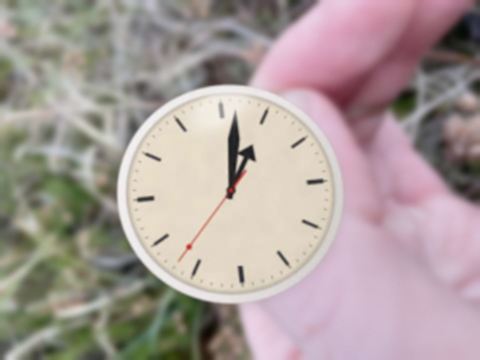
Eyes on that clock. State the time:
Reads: 1:01:37
